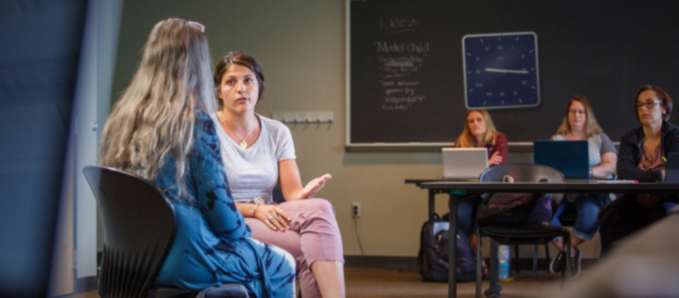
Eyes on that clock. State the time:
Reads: 9:16
